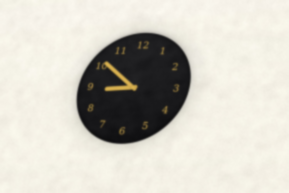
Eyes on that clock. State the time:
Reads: 8:51
